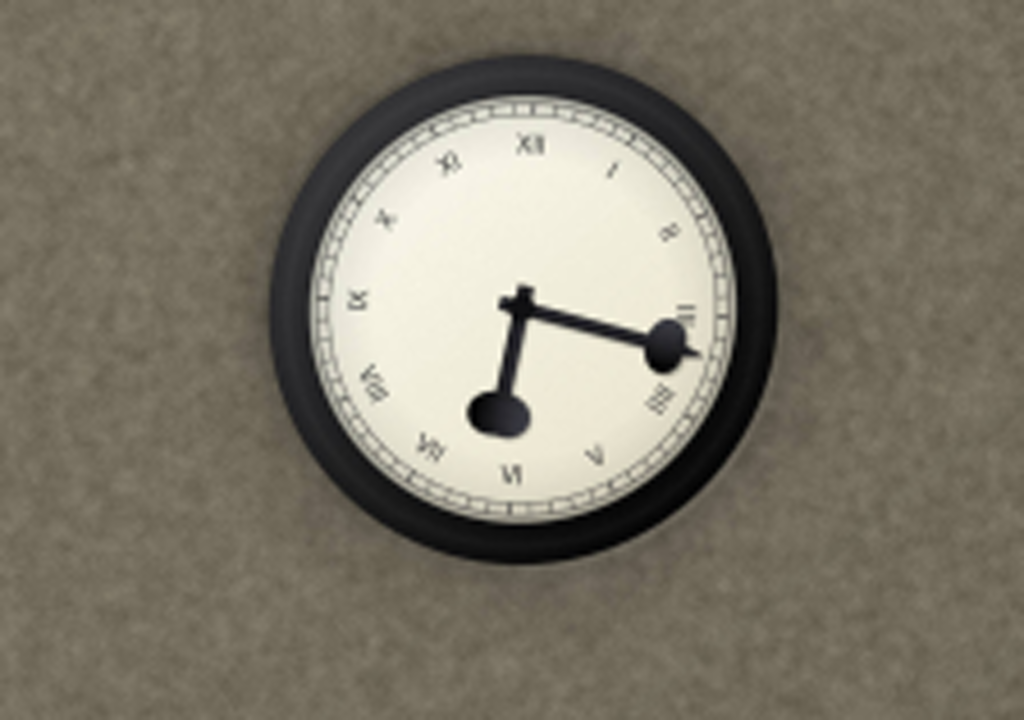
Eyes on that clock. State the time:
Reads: 6:17
